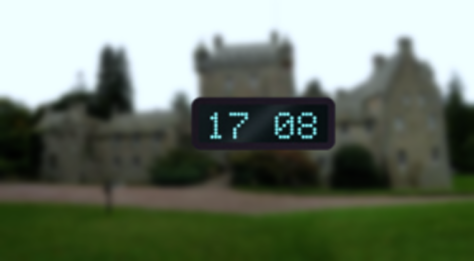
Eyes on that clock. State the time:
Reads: 17:08
